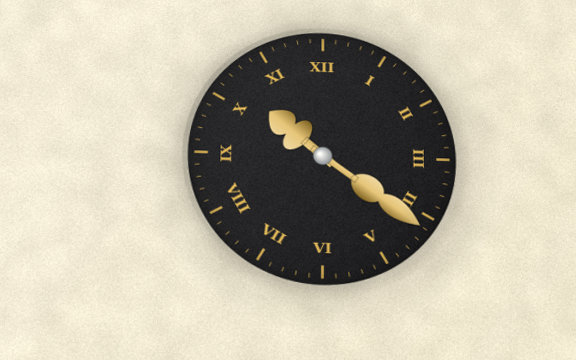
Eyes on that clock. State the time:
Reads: 10:21
